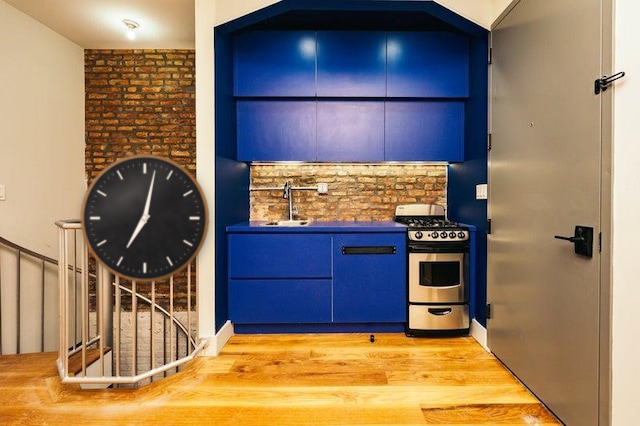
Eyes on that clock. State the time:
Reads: 7:02
